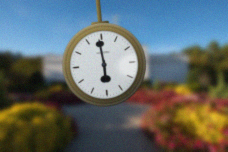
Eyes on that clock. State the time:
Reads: 5:59
